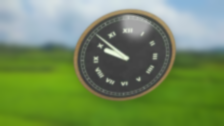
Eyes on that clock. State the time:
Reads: 9:52
